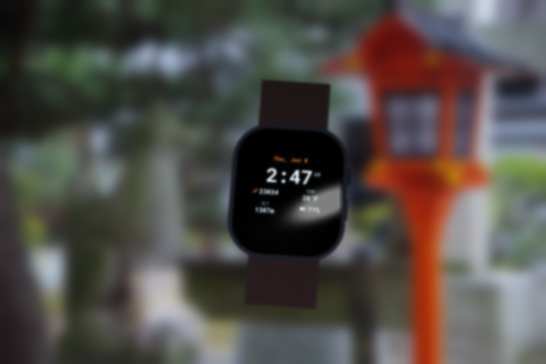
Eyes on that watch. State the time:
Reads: 2:47
